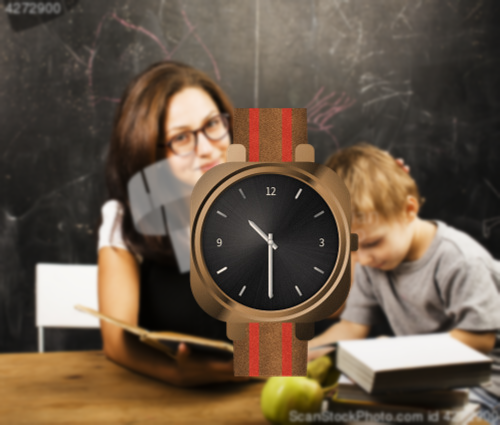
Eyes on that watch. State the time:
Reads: 10:30
